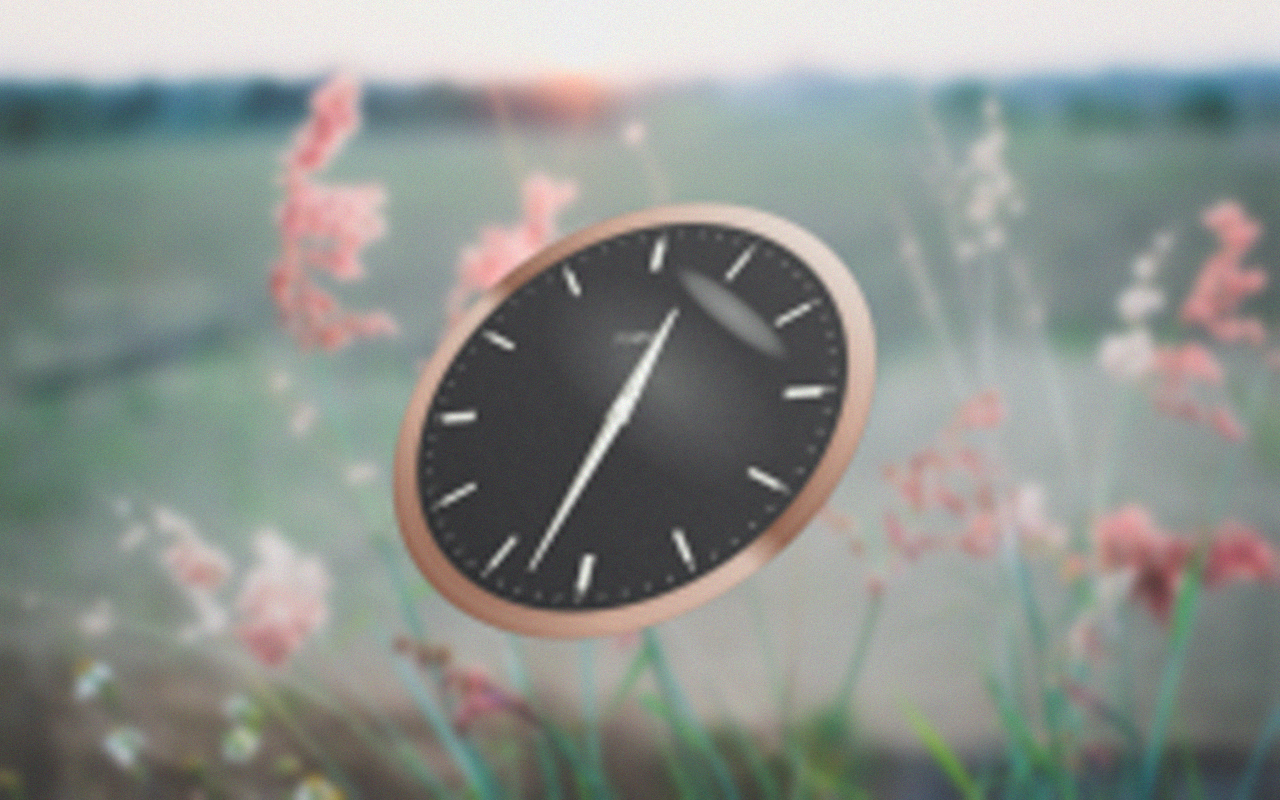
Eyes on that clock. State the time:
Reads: 12:33
